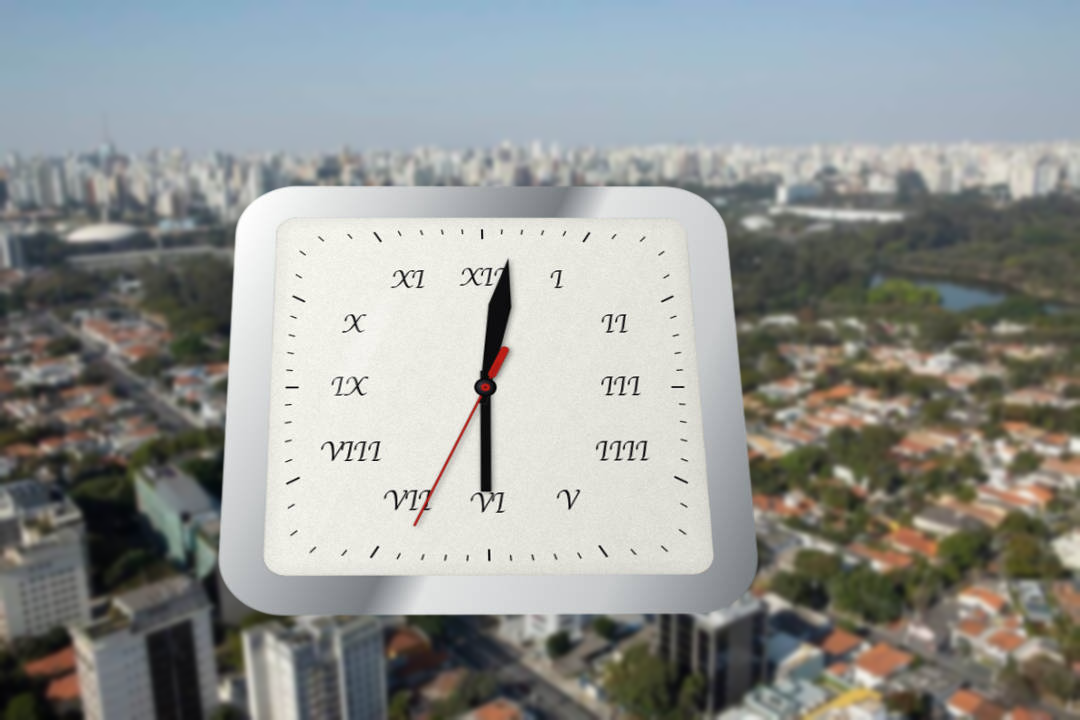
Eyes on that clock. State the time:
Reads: 6:01:34
